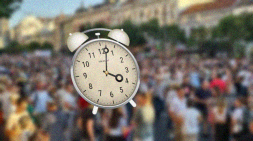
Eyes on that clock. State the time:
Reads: 4:02
